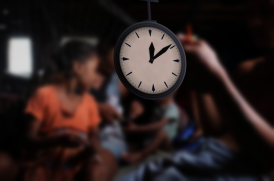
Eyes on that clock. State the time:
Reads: 12:09
